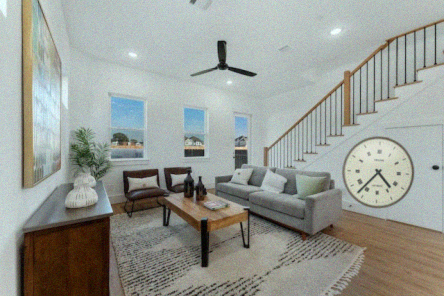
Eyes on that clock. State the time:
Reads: 4:37
